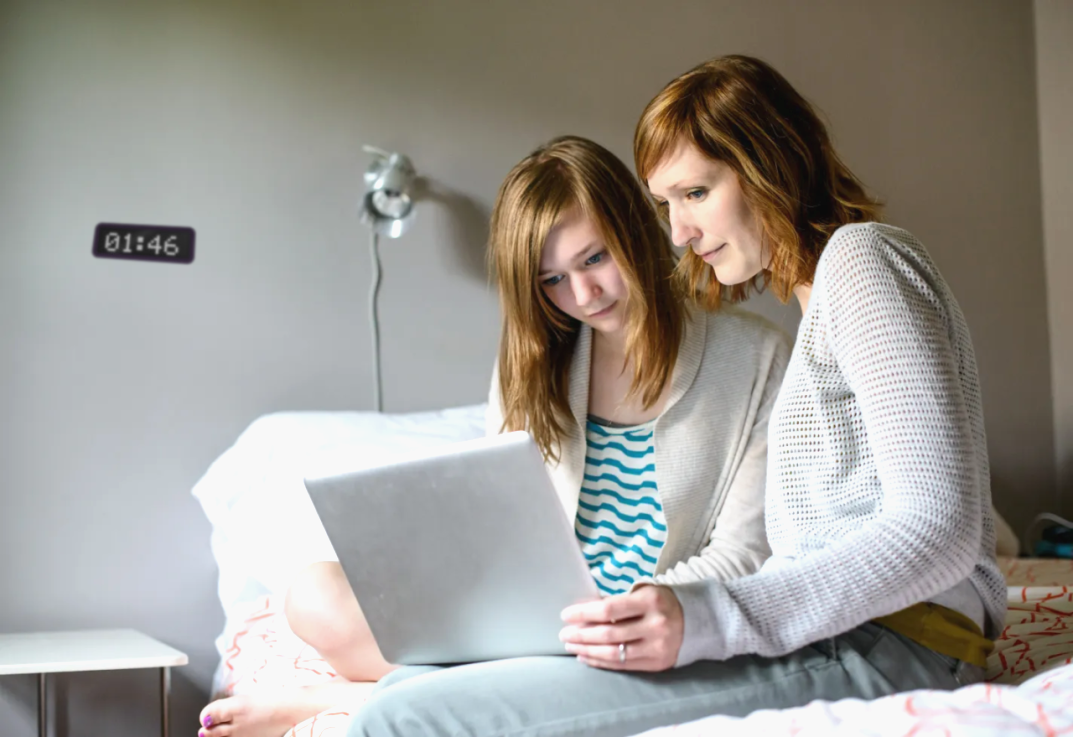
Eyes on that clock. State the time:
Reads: 1:46
